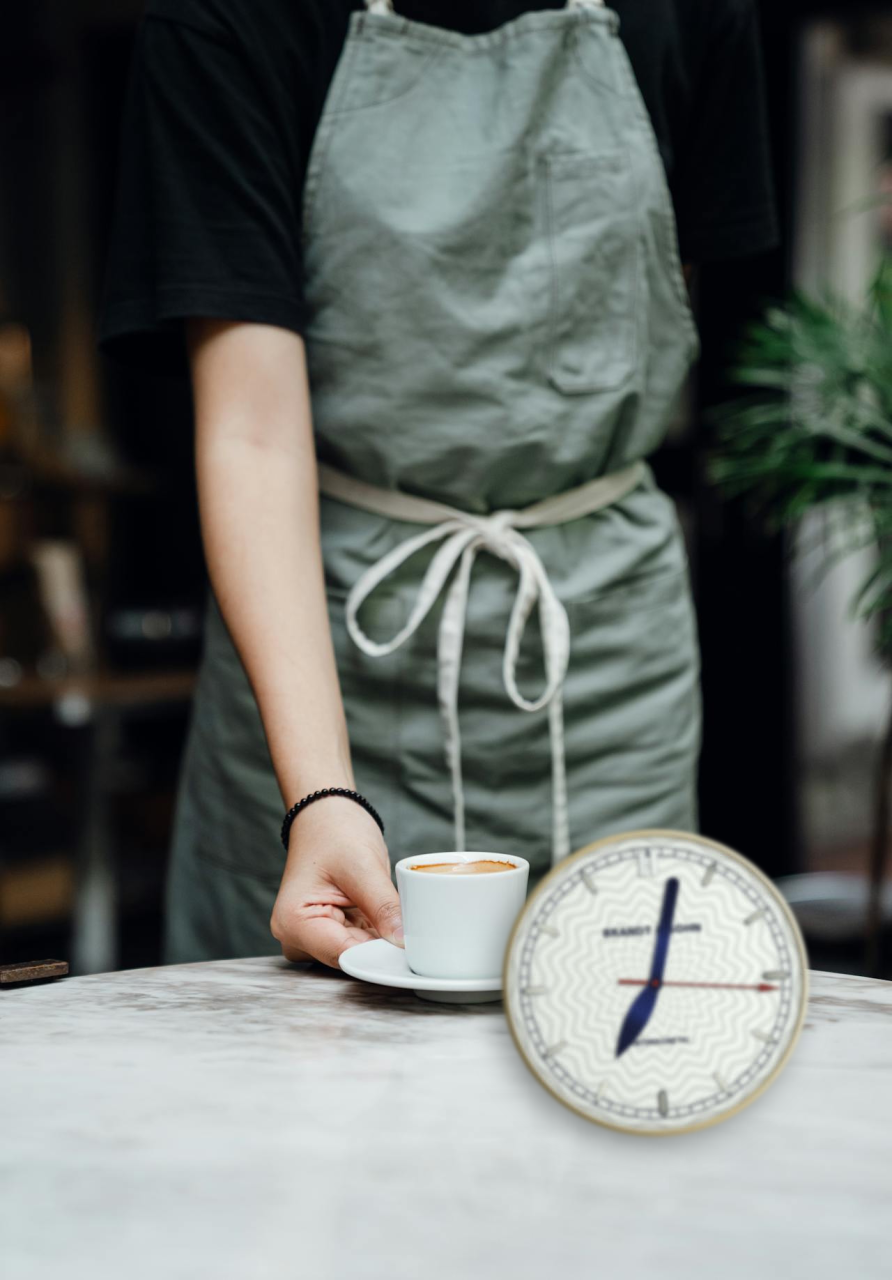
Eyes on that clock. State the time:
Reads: 7:02:16
